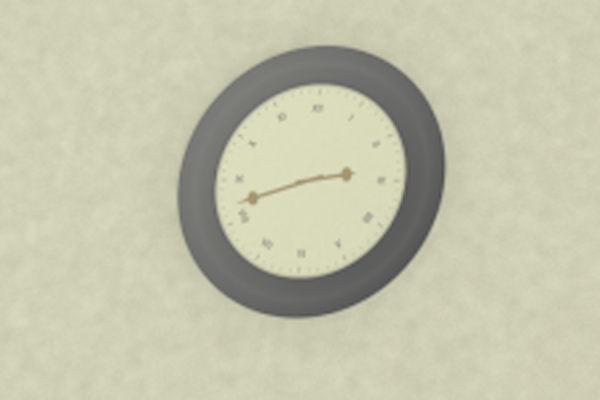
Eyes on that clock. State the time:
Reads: 2:42
